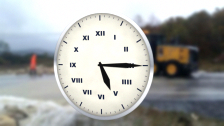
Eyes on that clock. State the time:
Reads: 5:15
